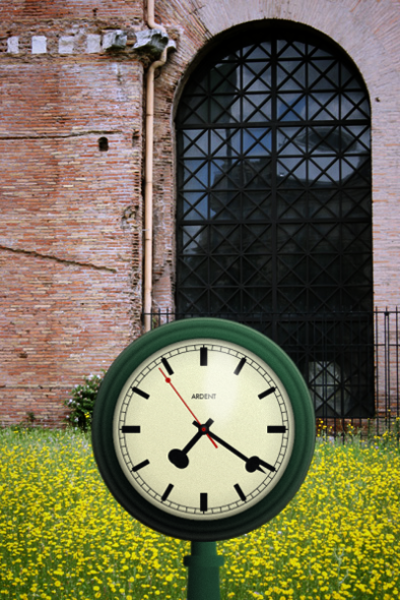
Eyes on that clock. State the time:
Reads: 7:20:54
